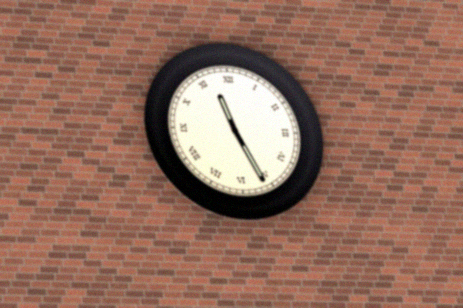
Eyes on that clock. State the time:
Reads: 11:26
